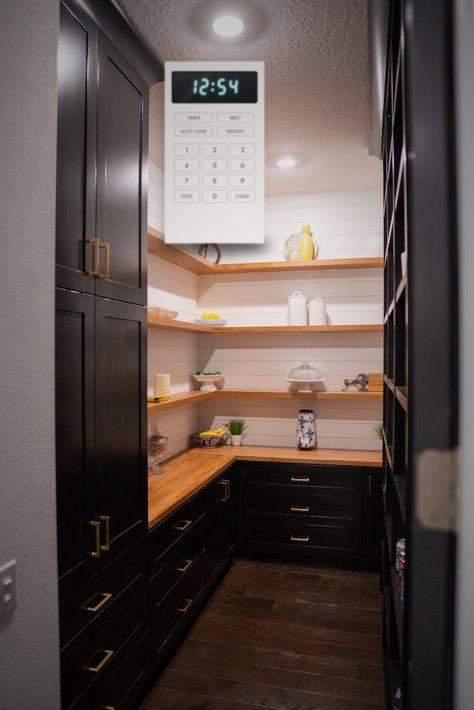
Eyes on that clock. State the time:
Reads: 12:54
